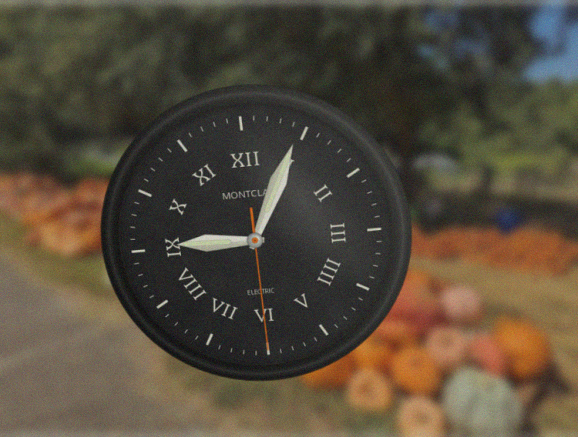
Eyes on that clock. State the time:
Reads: 9:04:30
